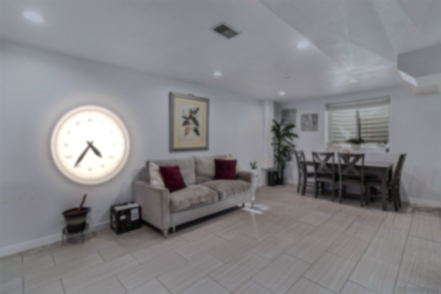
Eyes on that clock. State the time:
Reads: 4:36
